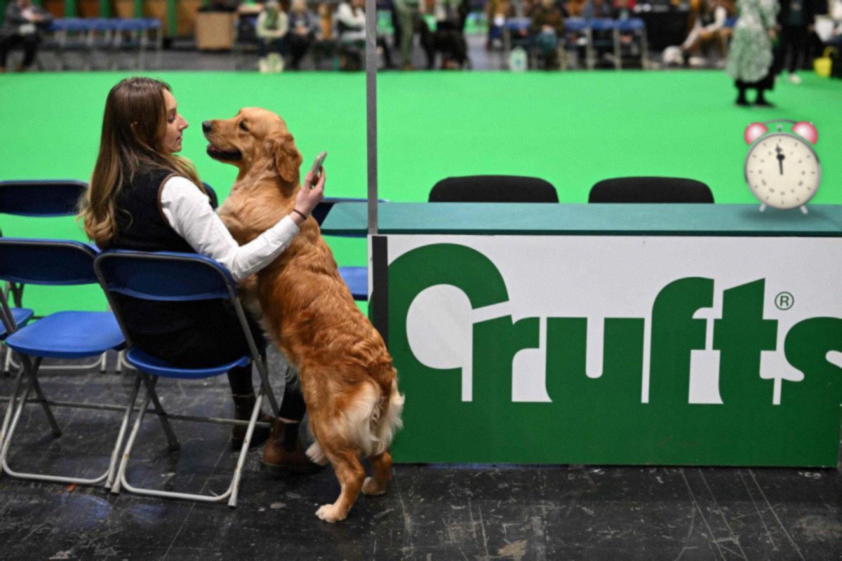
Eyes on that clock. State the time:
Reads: 11:59
